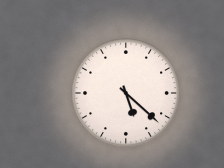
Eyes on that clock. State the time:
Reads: 5:22
